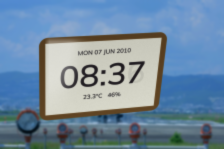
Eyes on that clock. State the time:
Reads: 8:37
